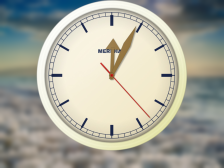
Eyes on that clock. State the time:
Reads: 12:04:23
